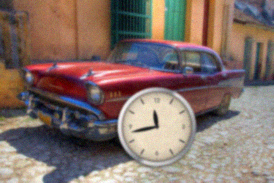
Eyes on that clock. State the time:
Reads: 11:43
